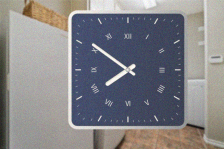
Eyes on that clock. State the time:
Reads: 7:51
